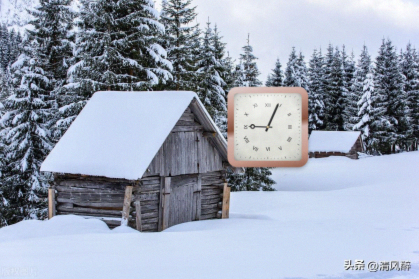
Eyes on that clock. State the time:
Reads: 9:04
